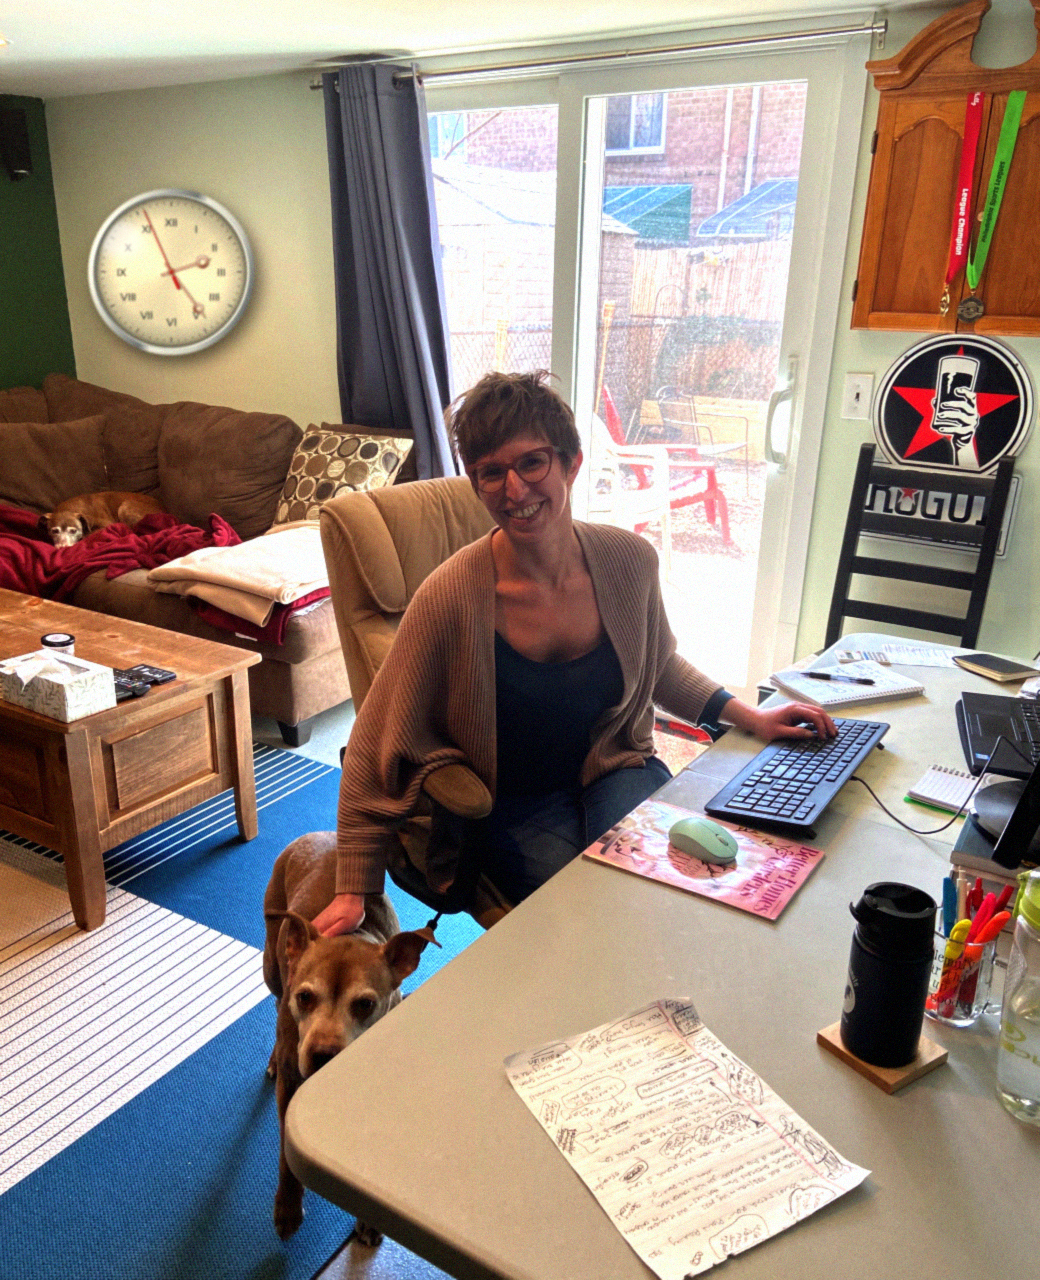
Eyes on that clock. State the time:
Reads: 2:23:56
